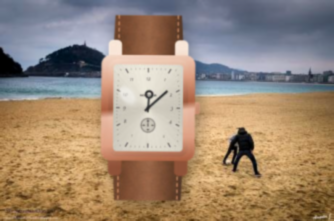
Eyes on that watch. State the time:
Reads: 12:08
